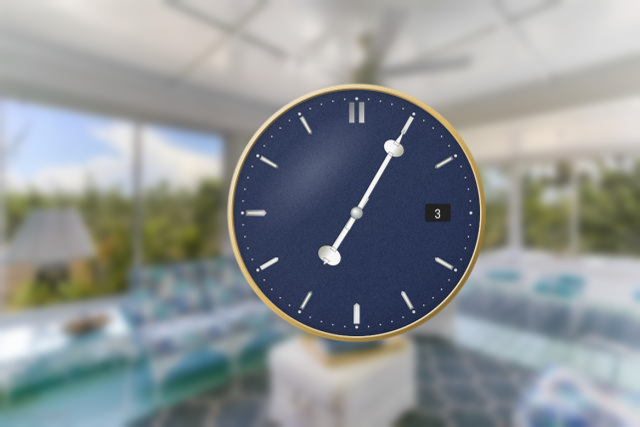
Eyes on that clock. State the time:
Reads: 7:05
